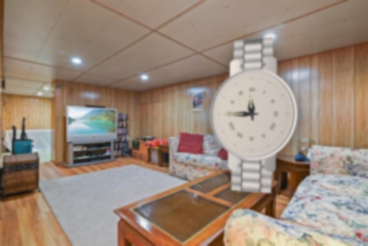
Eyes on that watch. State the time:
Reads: 11:45
